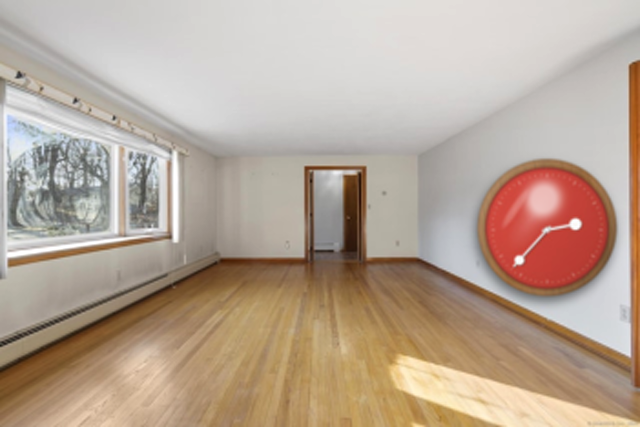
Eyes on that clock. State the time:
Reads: 2:37
